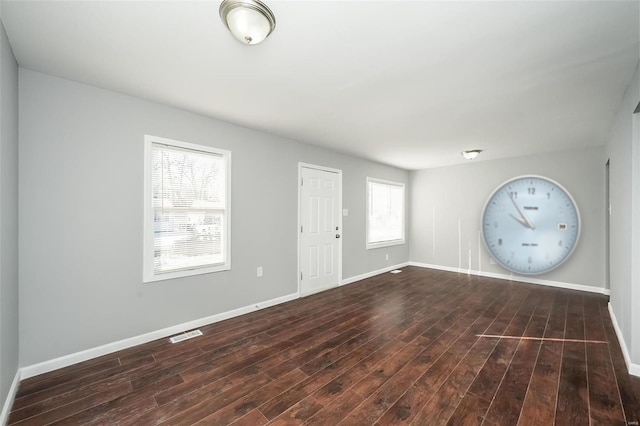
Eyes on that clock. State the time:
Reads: 9:54
